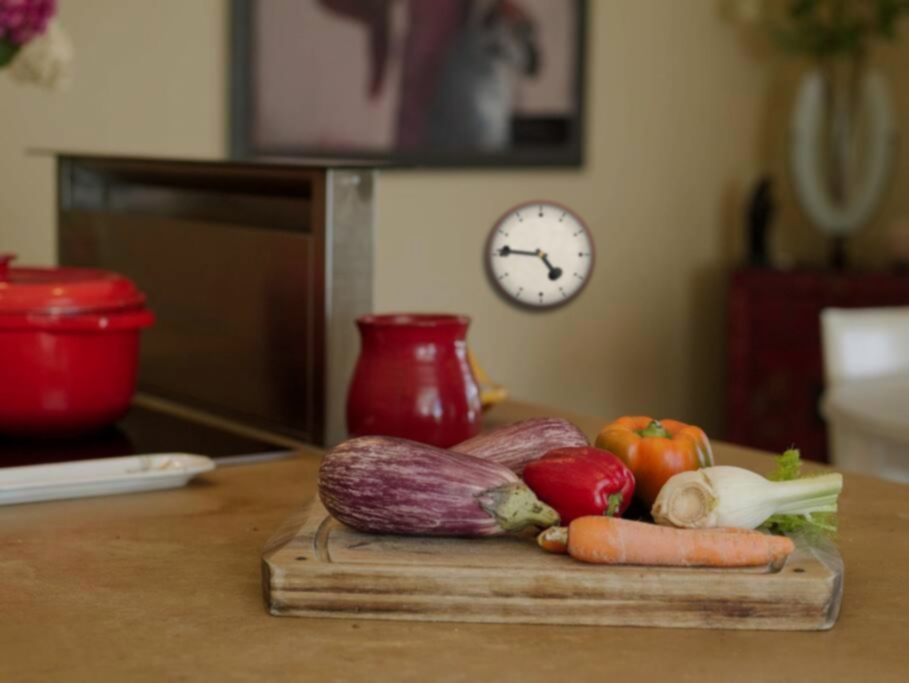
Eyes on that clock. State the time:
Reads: 4:46
